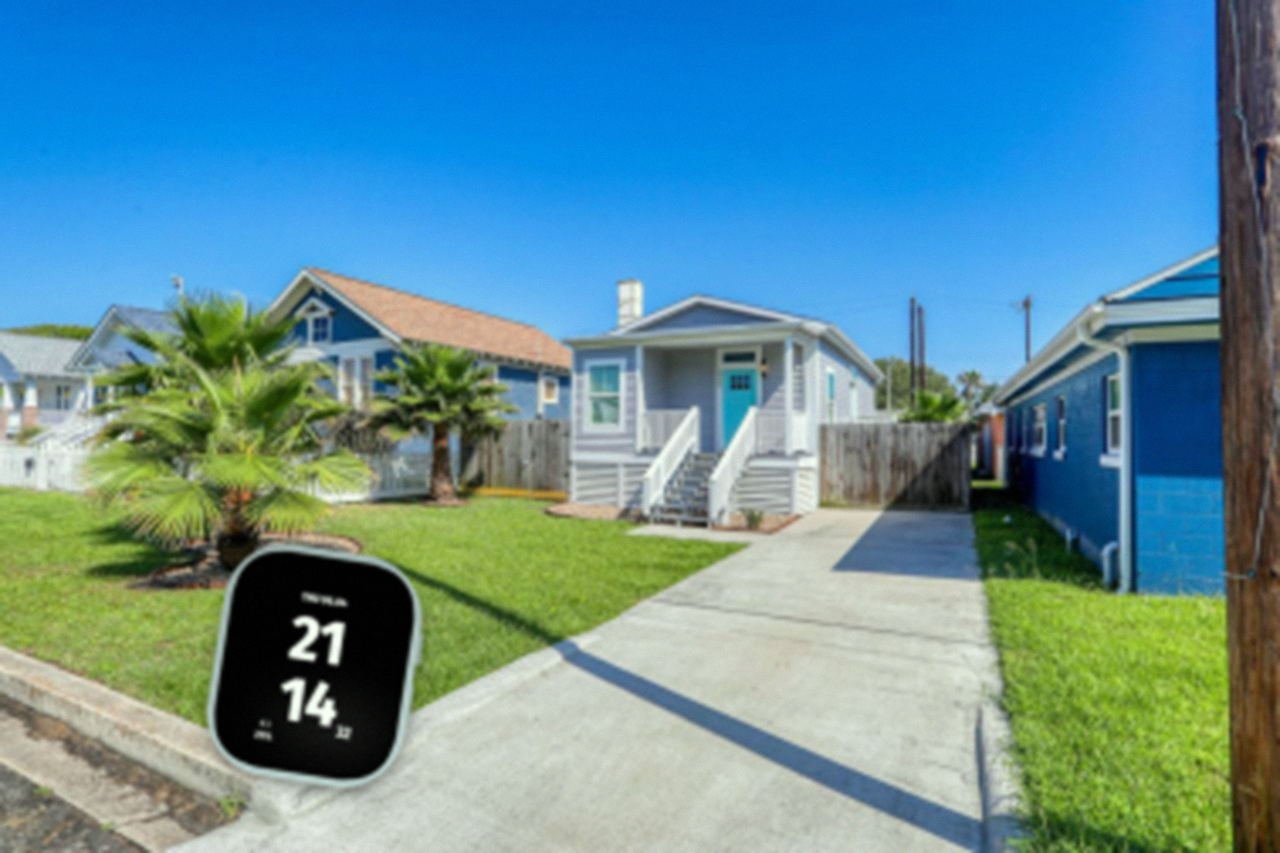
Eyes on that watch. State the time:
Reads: 21:14
